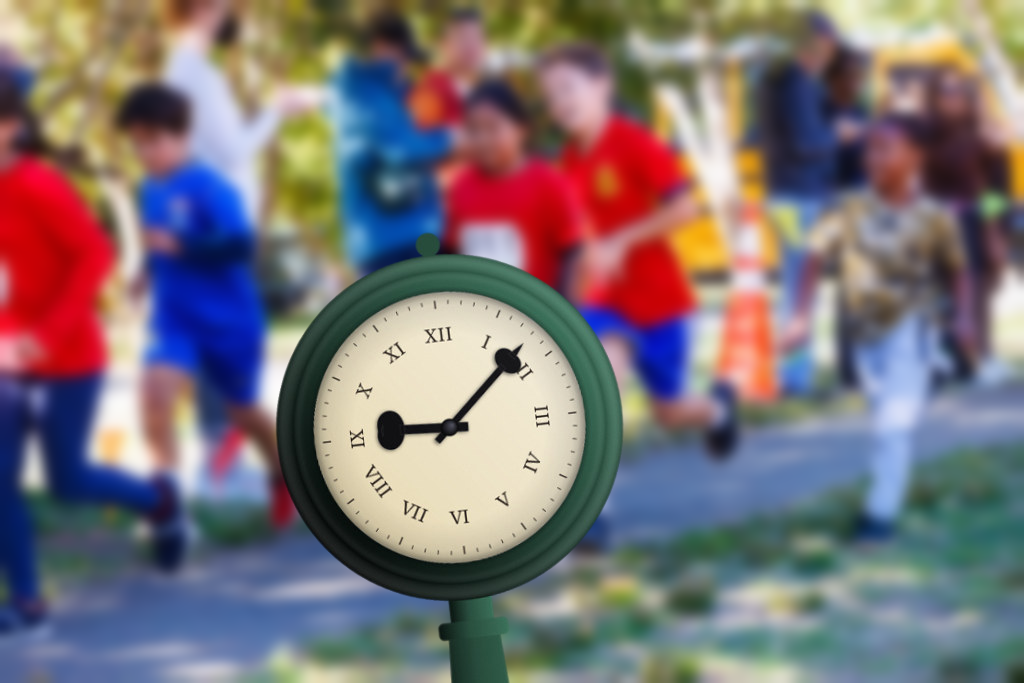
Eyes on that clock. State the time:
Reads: 9:08
